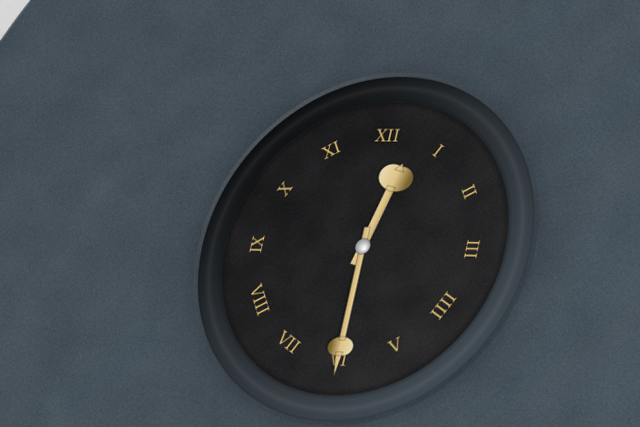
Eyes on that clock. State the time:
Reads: 12:30
